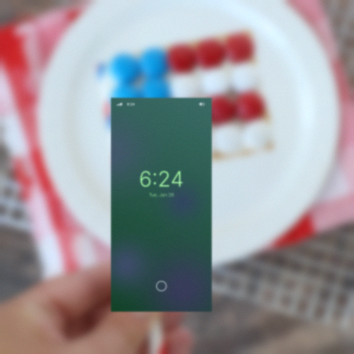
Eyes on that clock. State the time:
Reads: 6:24
